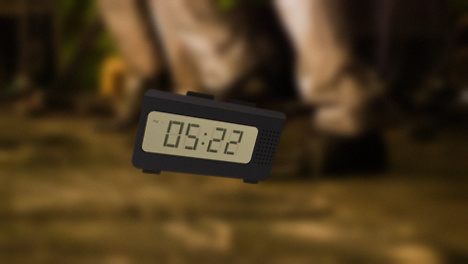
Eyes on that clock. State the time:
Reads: 5:22
